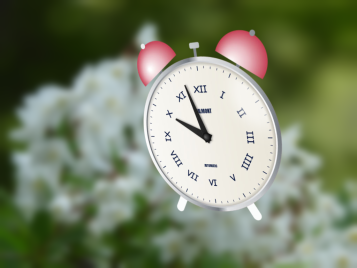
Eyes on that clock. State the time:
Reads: 9:57
